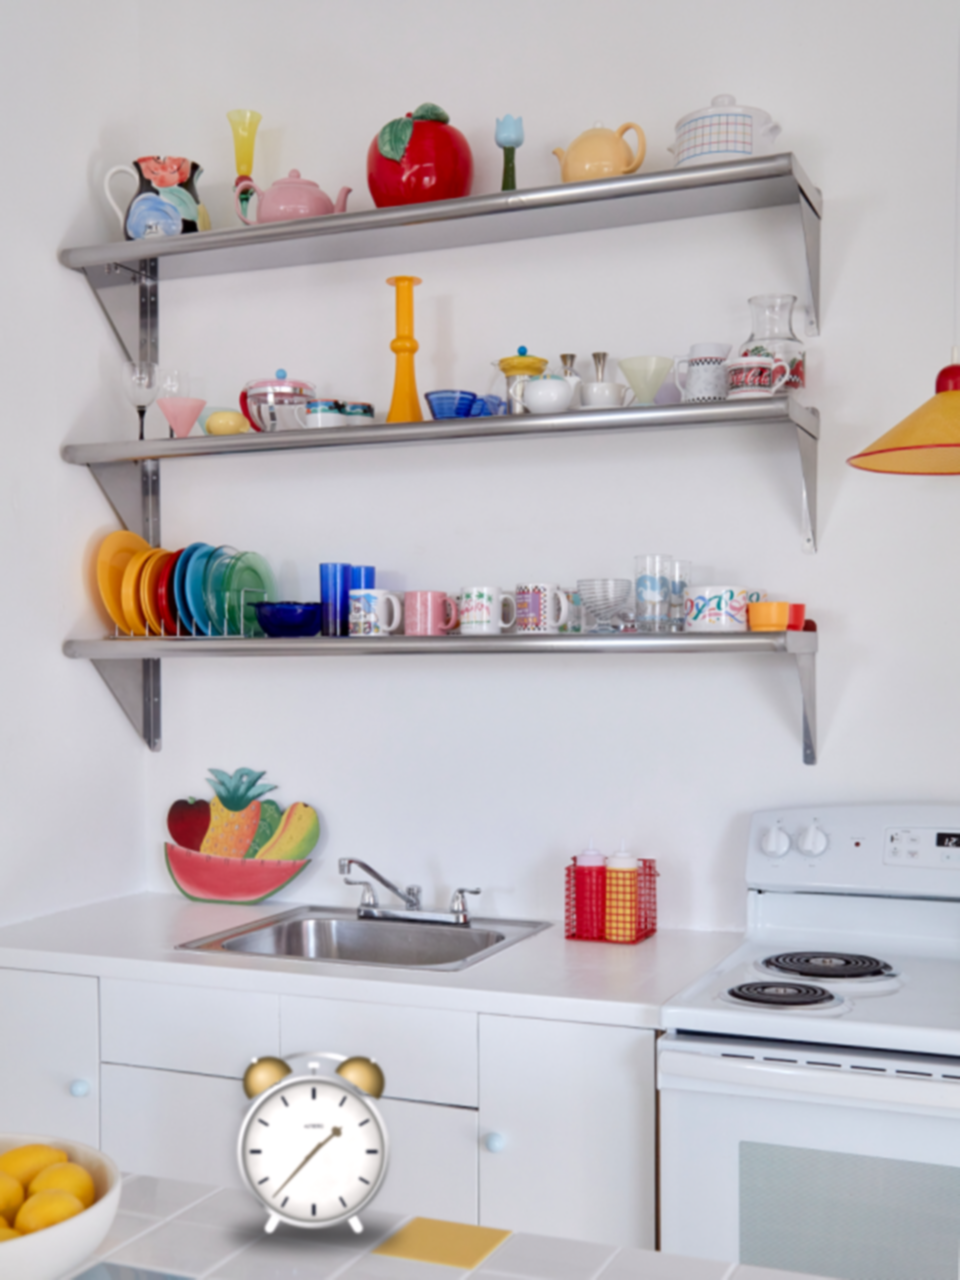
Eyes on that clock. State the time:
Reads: 1:37
